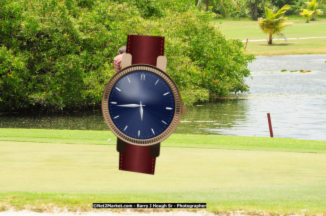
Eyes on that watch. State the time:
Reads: 5:44
